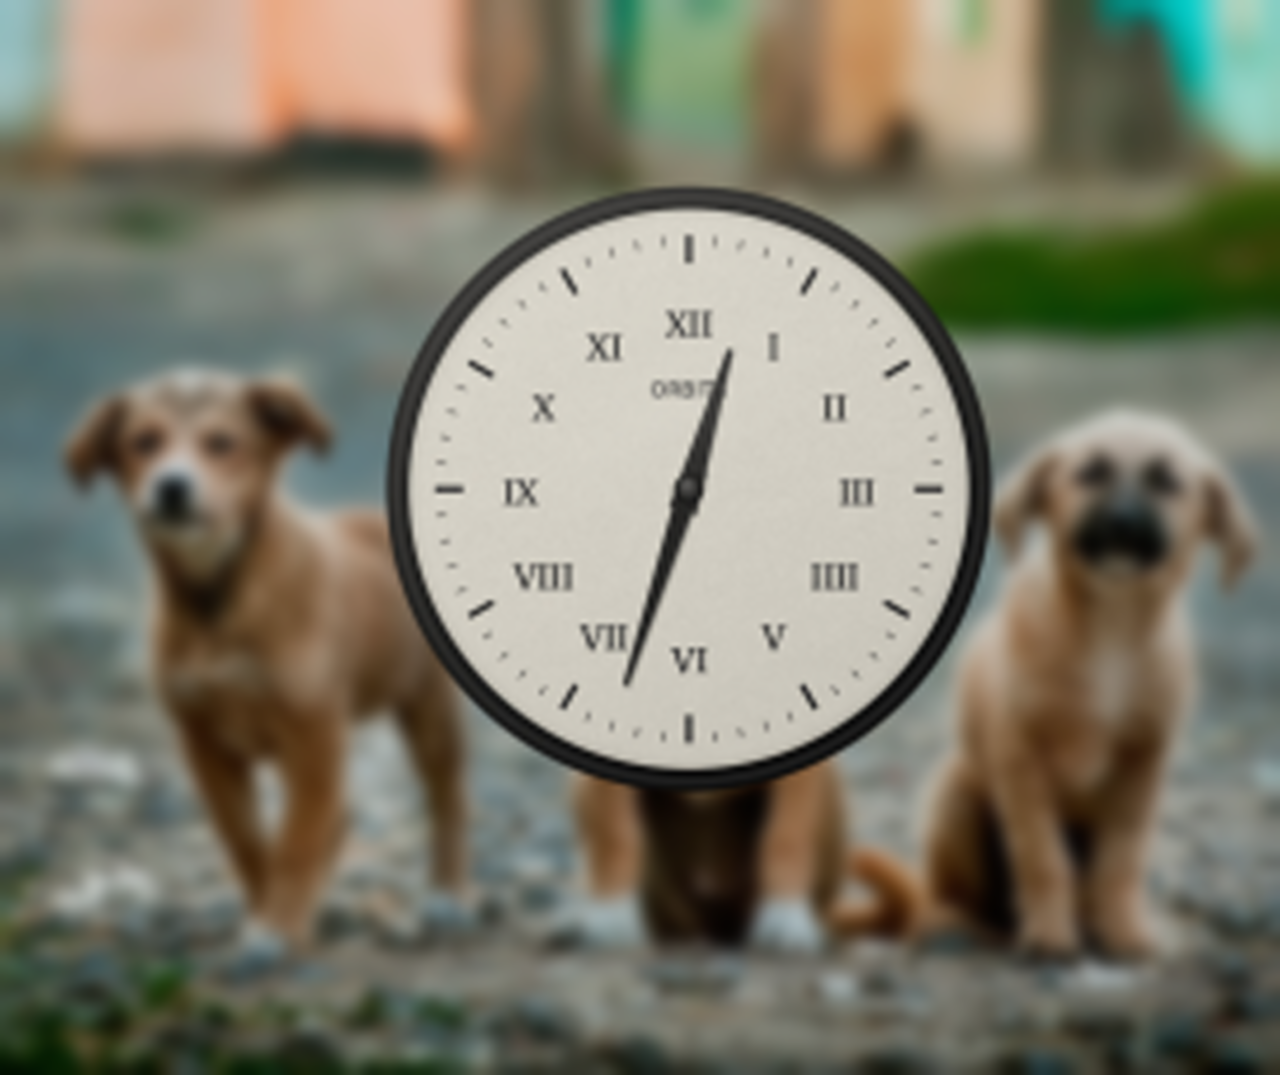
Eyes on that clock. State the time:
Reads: 12:33
